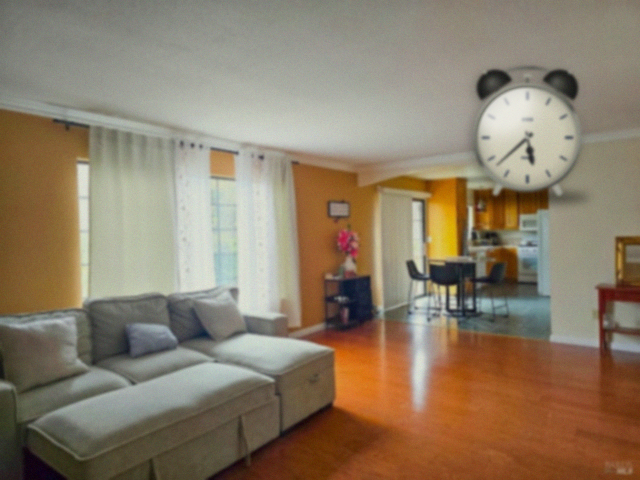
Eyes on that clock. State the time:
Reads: 5:38
